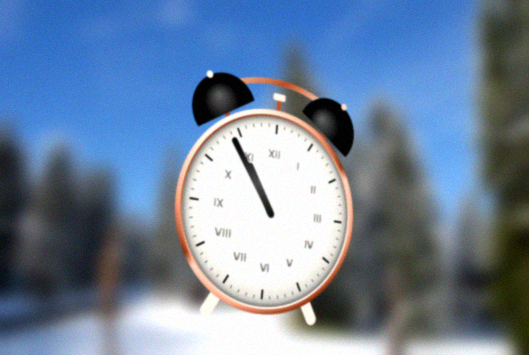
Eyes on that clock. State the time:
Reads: 10:54
